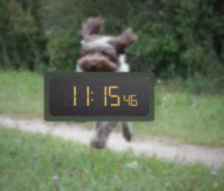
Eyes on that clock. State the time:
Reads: 11:15:46
